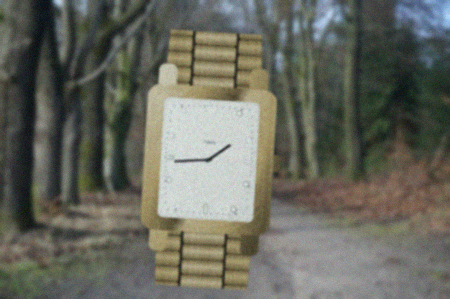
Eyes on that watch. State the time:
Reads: 1:44
